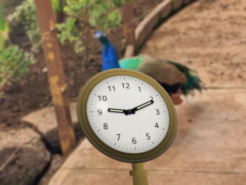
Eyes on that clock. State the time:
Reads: 9:11
